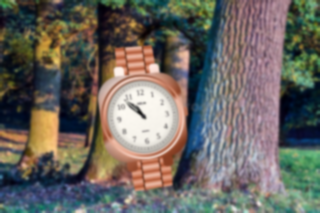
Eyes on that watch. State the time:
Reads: 10:53
